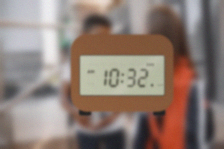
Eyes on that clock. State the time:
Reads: 10:32
